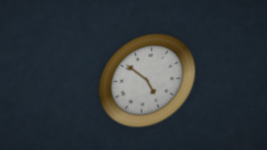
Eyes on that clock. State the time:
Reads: 4:51
